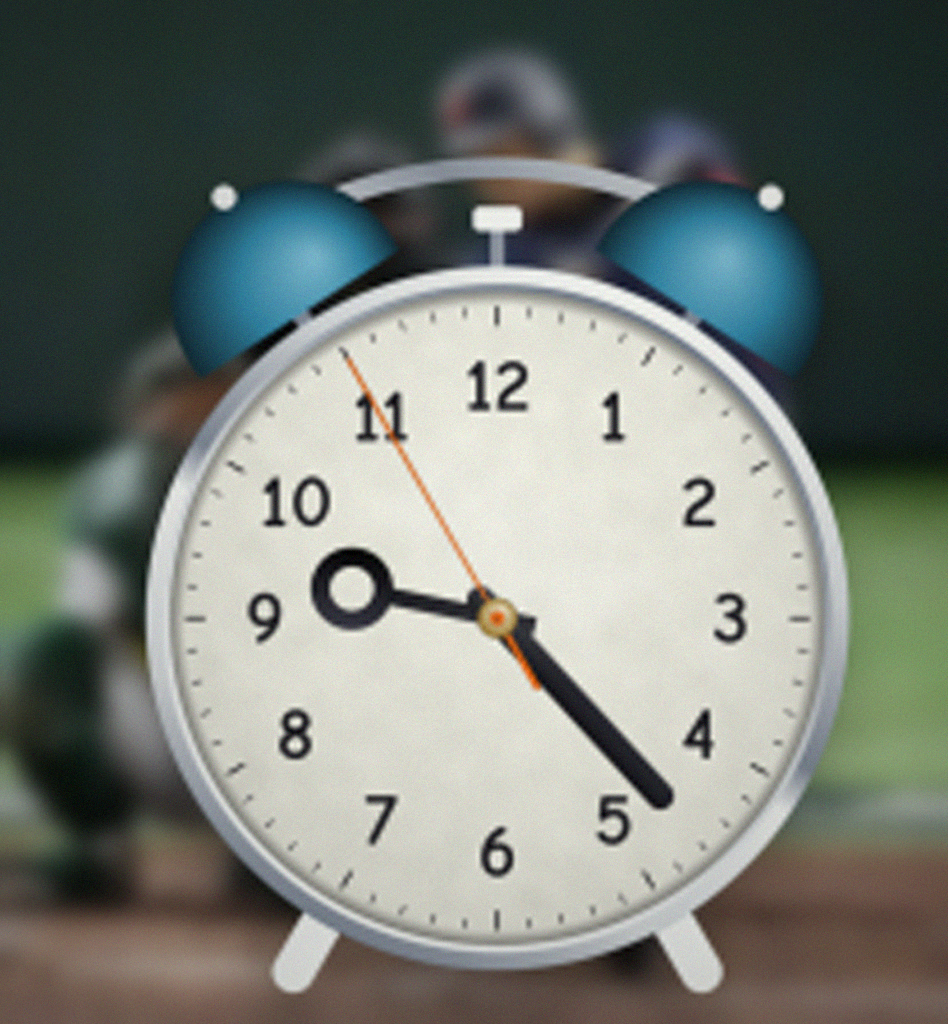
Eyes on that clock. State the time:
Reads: 9:22:55
